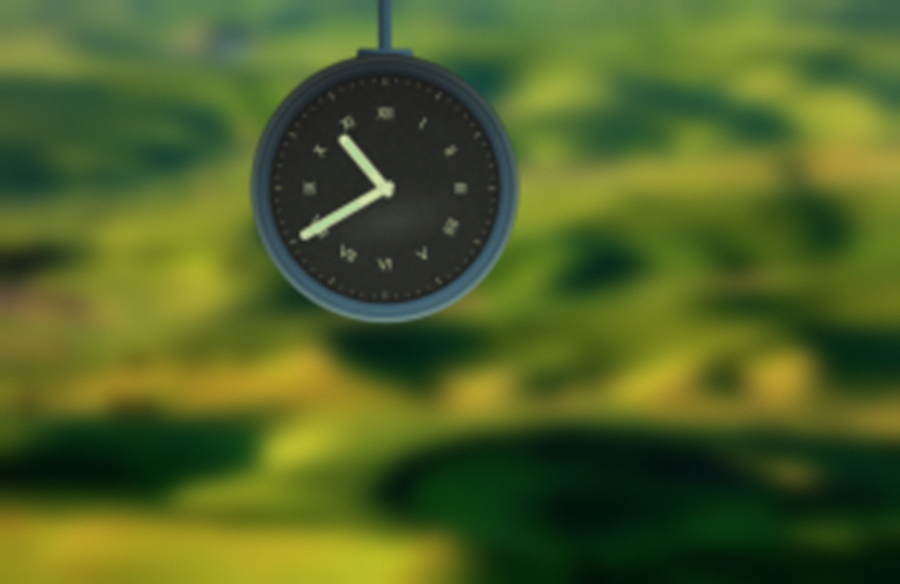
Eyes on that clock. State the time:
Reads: 10:40
